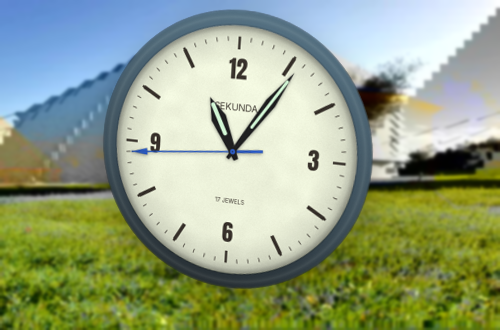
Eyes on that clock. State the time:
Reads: 11:05:44
